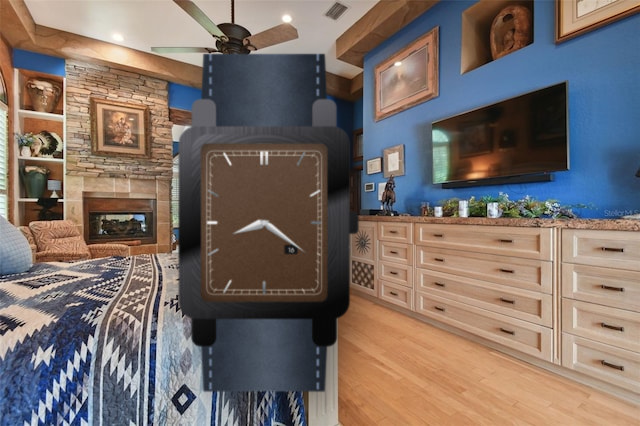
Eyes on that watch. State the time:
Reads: 8:21
